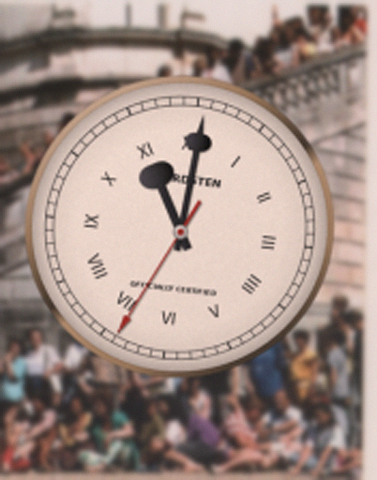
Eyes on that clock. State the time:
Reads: 11:00:34
